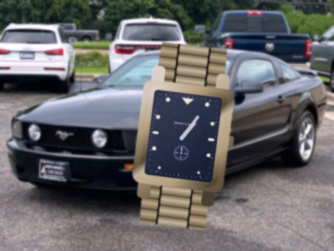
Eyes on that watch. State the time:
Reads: 1:05
